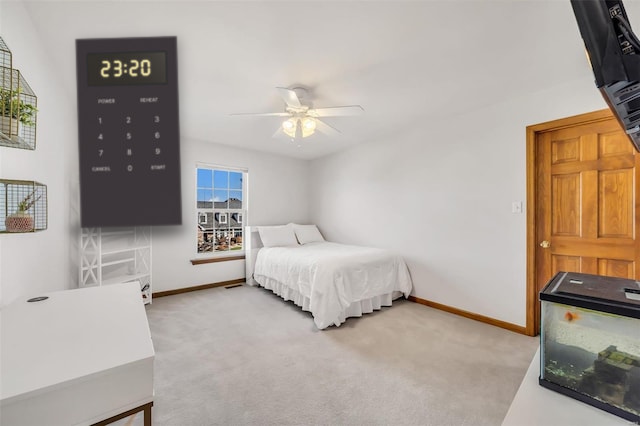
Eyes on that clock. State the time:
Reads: 23:20
